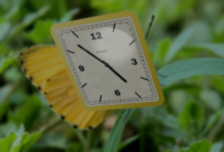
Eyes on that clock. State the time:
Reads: 4:53
